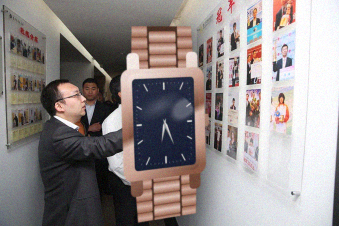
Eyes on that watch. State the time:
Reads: 6:26
